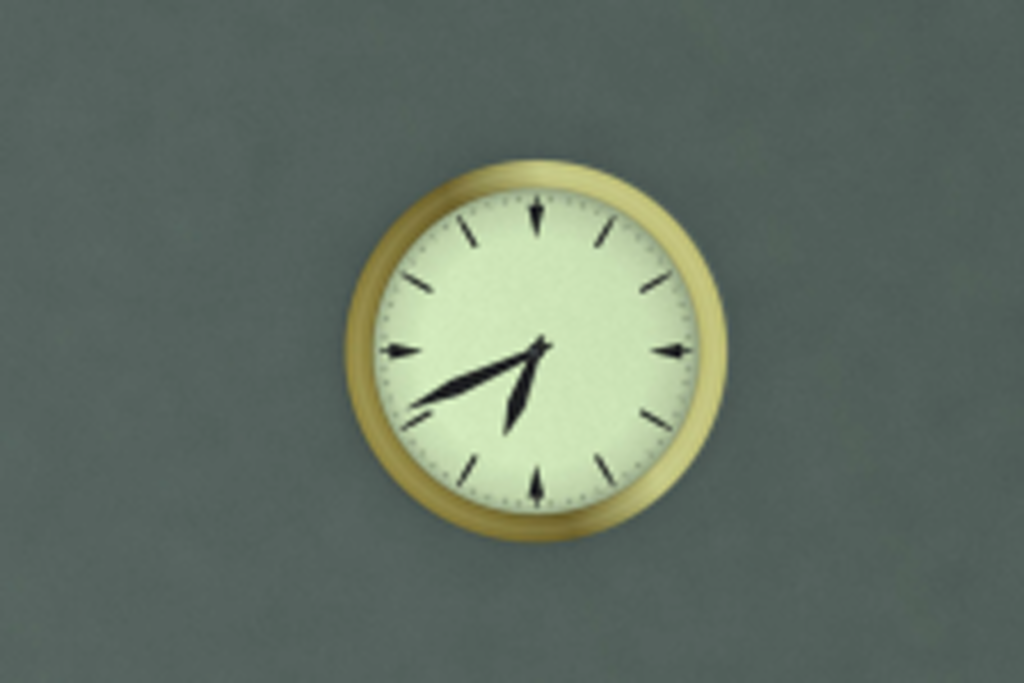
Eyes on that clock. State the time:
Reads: 6:41
